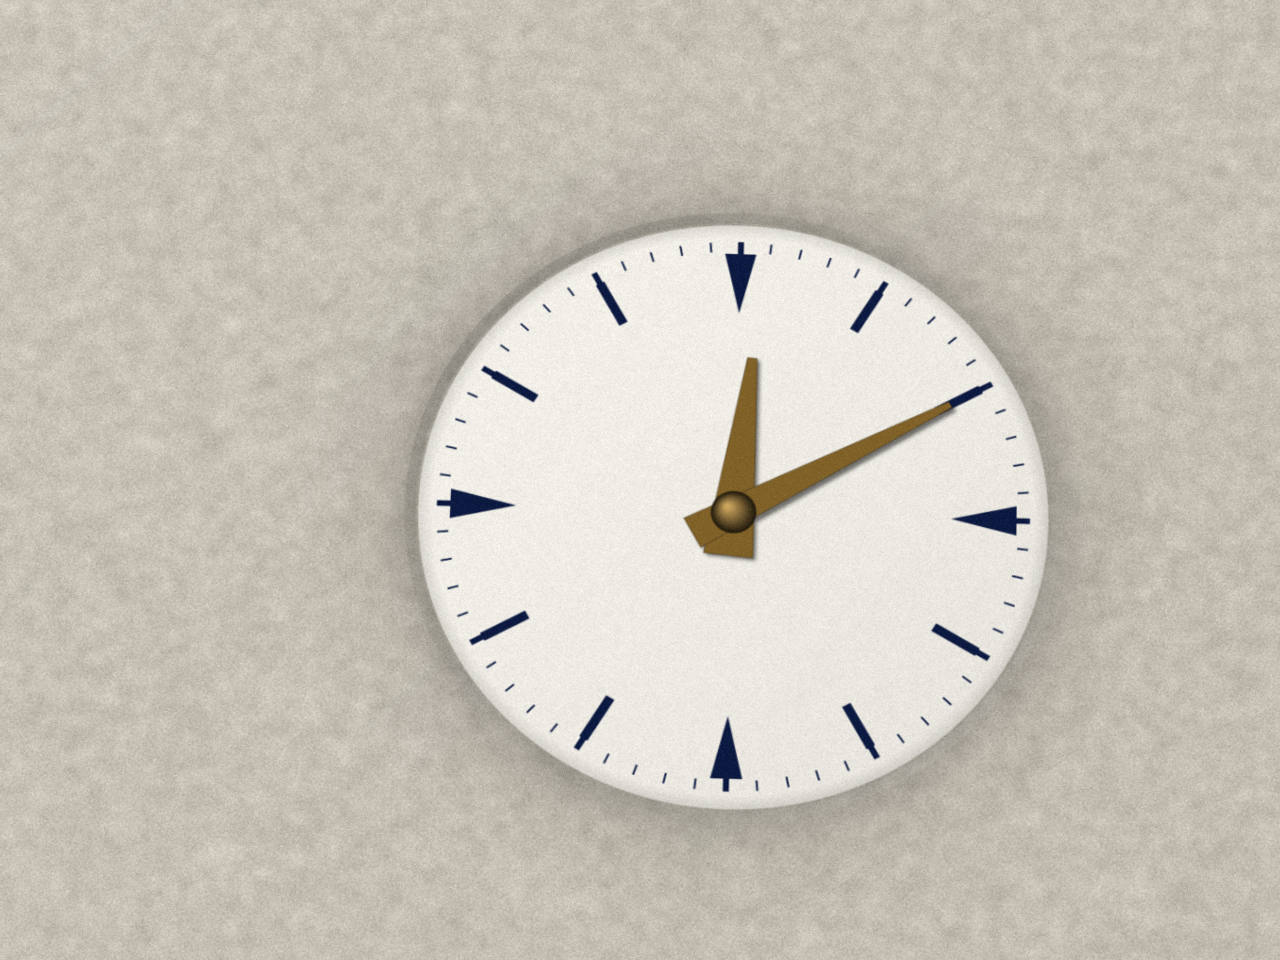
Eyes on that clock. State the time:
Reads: 12:10
